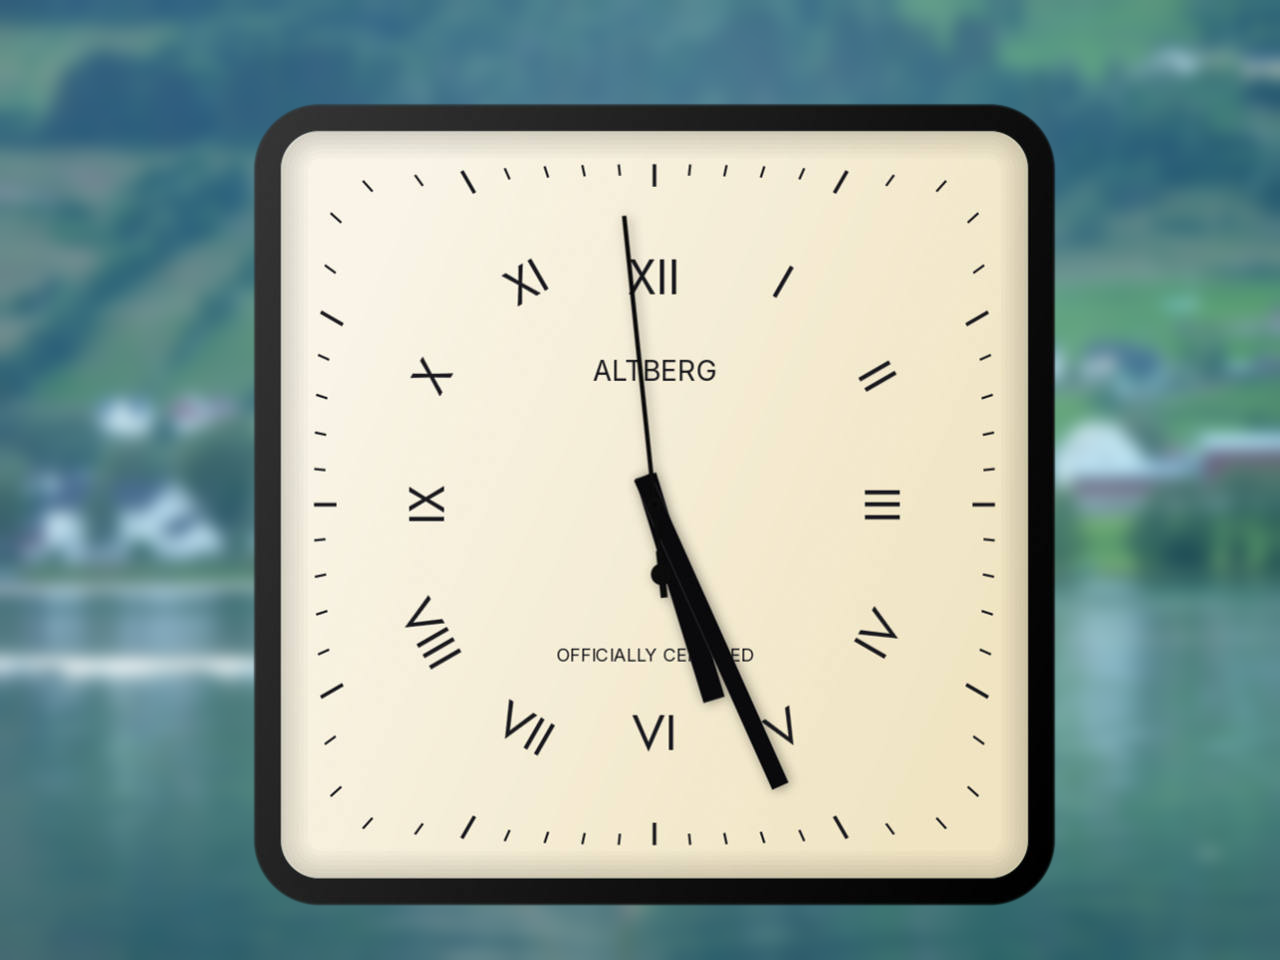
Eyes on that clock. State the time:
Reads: 5:25:59
